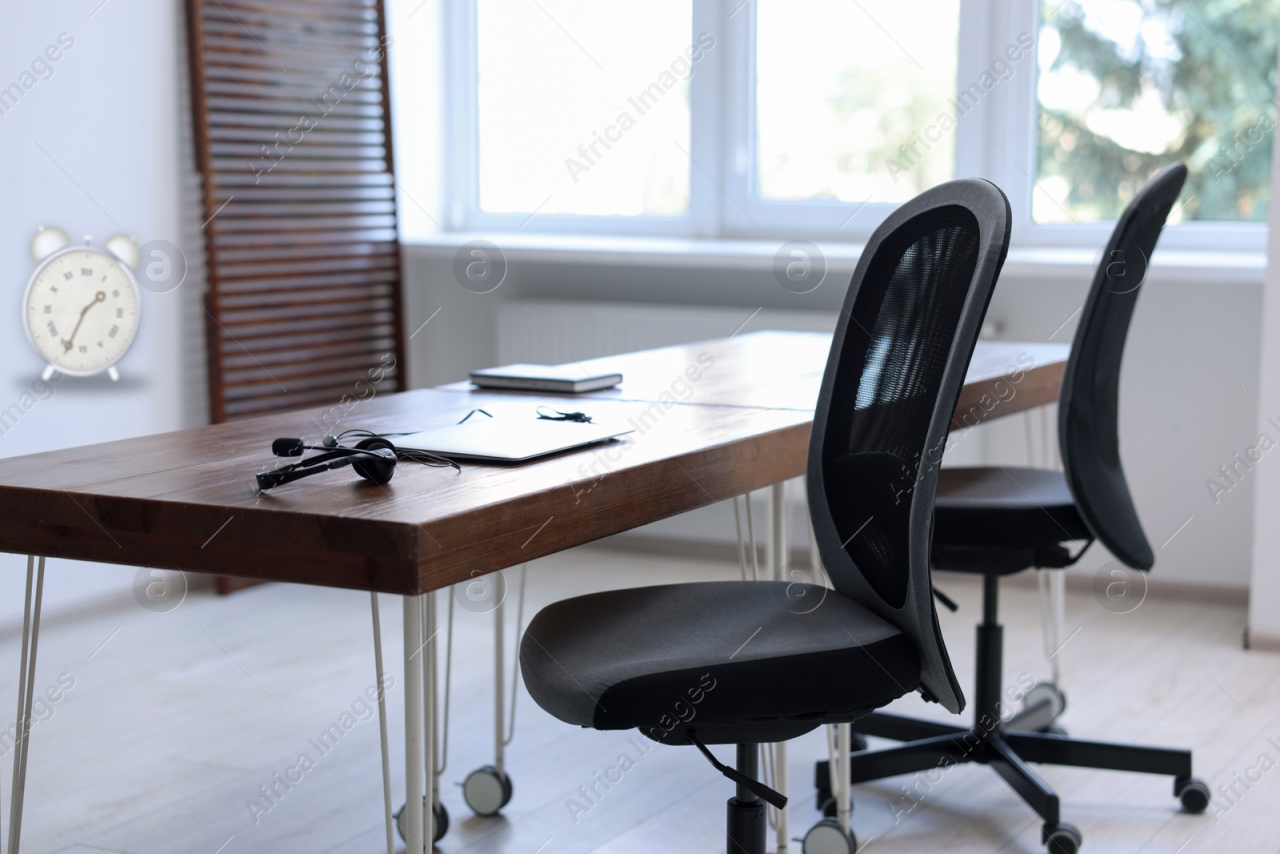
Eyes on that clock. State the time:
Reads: 1:34
